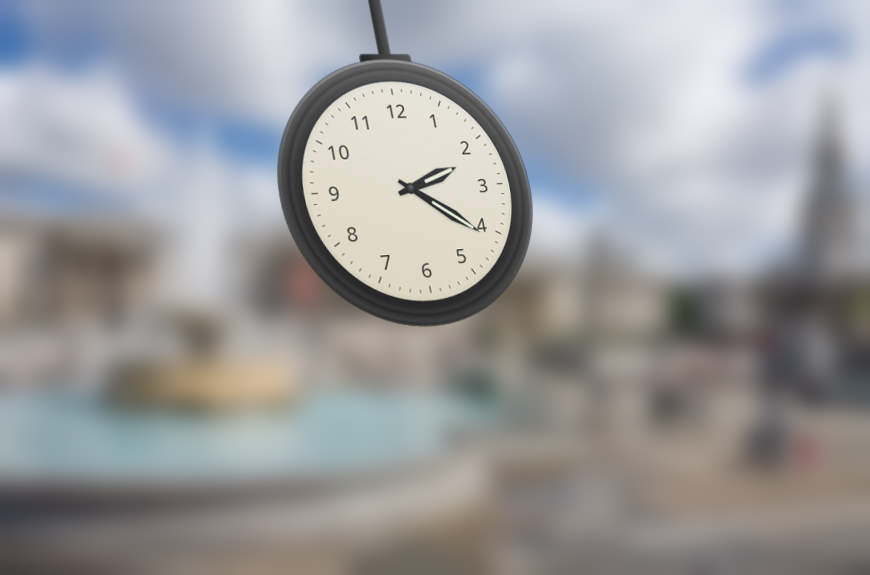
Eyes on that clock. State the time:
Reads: 2:21
